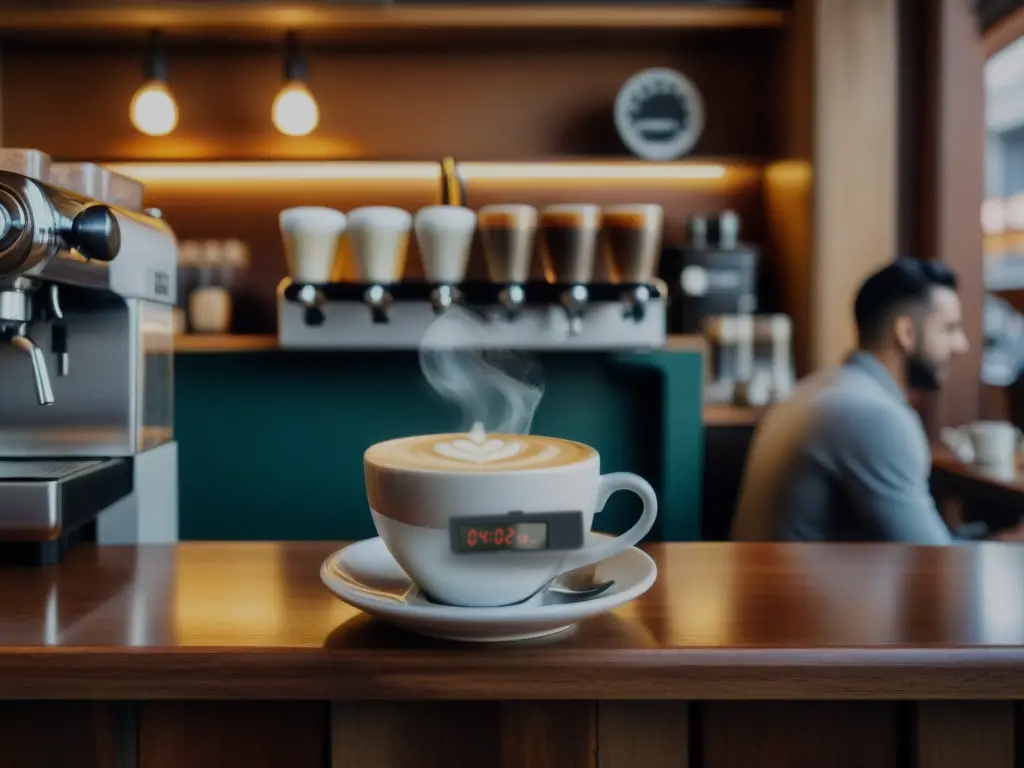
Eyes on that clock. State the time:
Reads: 4:02
